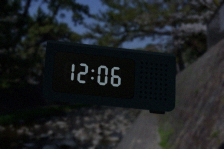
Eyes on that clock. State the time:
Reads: 12:06
